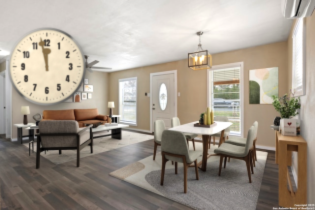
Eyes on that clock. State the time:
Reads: 11:58
